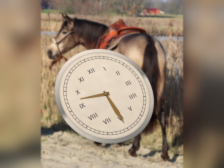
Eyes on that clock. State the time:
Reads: 9:30
